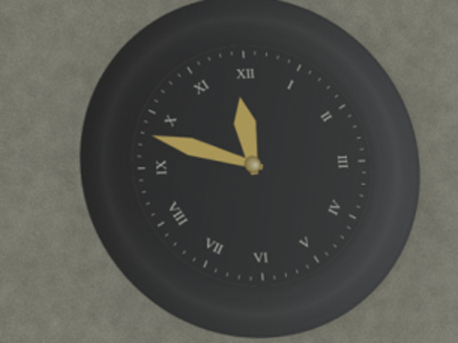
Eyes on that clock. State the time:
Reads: 11:48
